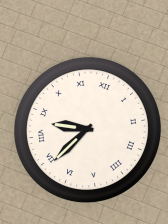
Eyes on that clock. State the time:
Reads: 8:34
